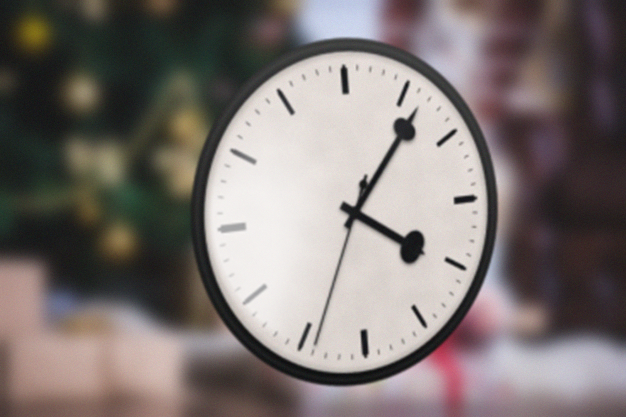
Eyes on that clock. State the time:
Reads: 4:06:34
